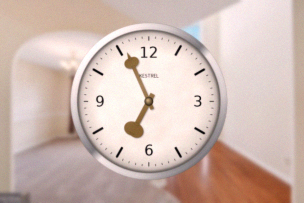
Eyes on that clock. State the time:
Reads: 6:56
